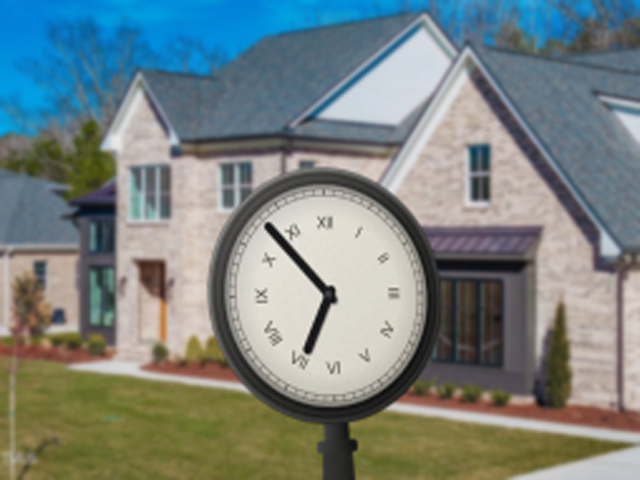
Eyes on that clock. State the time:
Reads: 6:53
